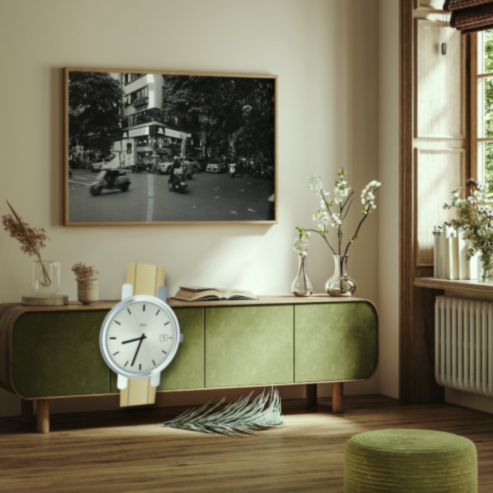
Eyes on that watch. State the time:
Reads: 8:33
